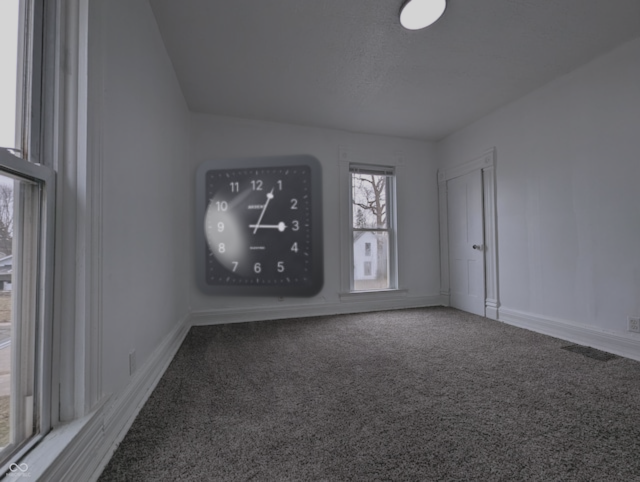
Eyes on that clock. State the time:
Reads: 3:04
